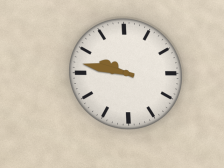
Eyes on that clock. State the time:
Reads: 9:47
